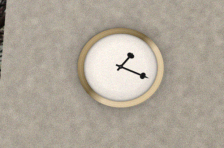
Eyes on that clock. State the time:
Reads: 1:19
